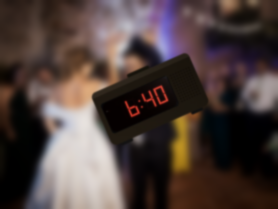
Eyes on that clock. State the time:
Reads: 6:40
